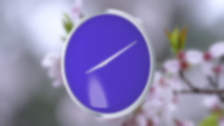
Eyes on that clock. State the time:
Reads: 8:10
